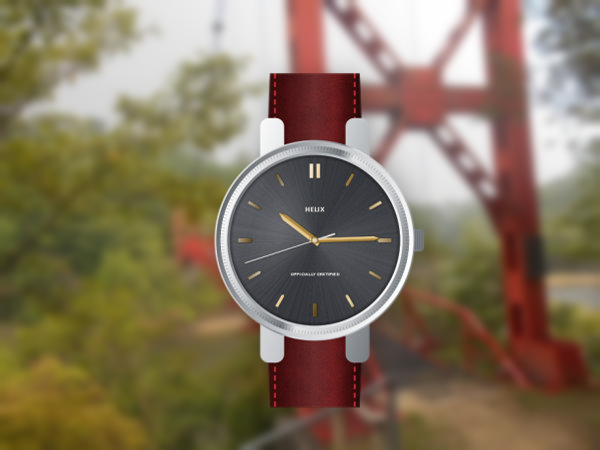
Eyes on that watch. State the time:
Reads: 10:14:42
